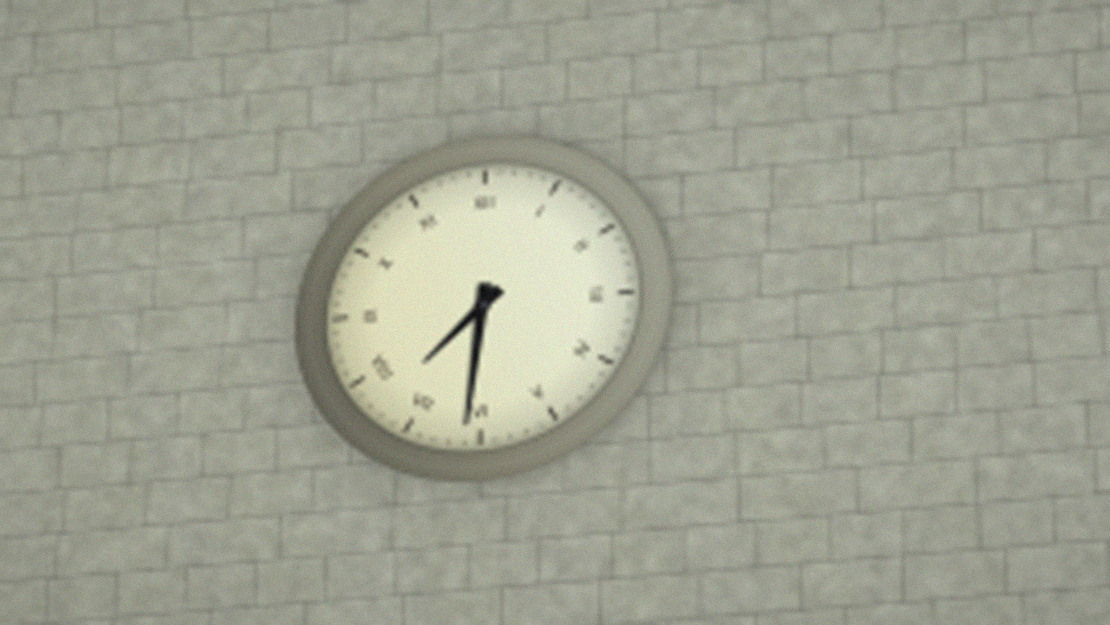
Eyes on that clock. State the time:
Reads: 7:31
